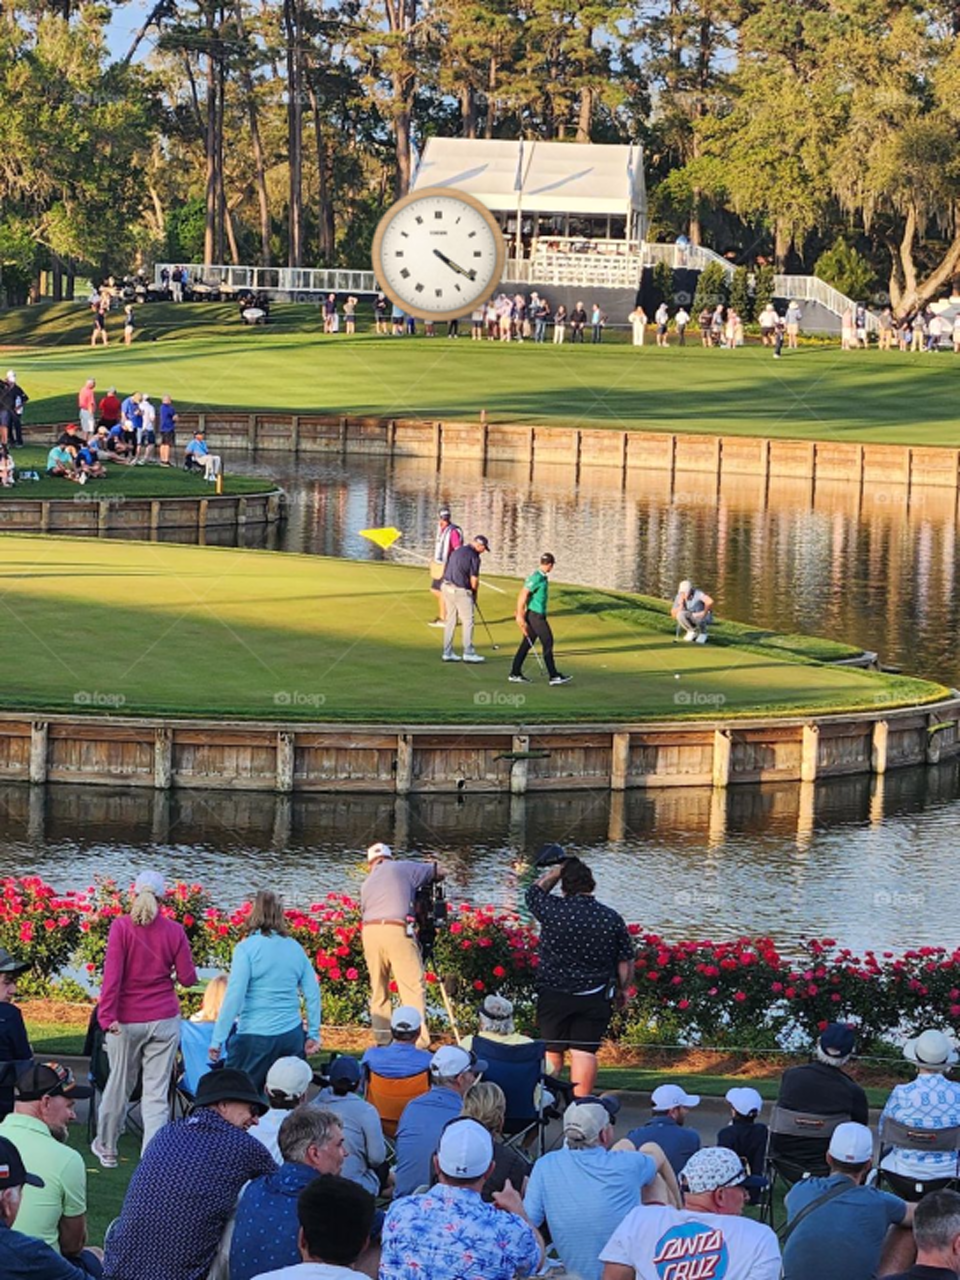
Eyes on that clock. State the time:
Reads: 4:21
